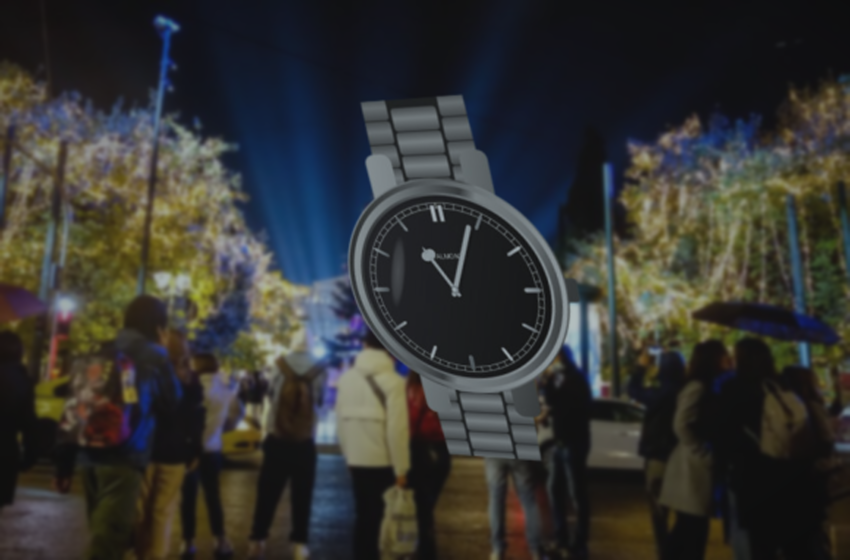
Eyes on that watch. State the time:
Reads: 11:04
